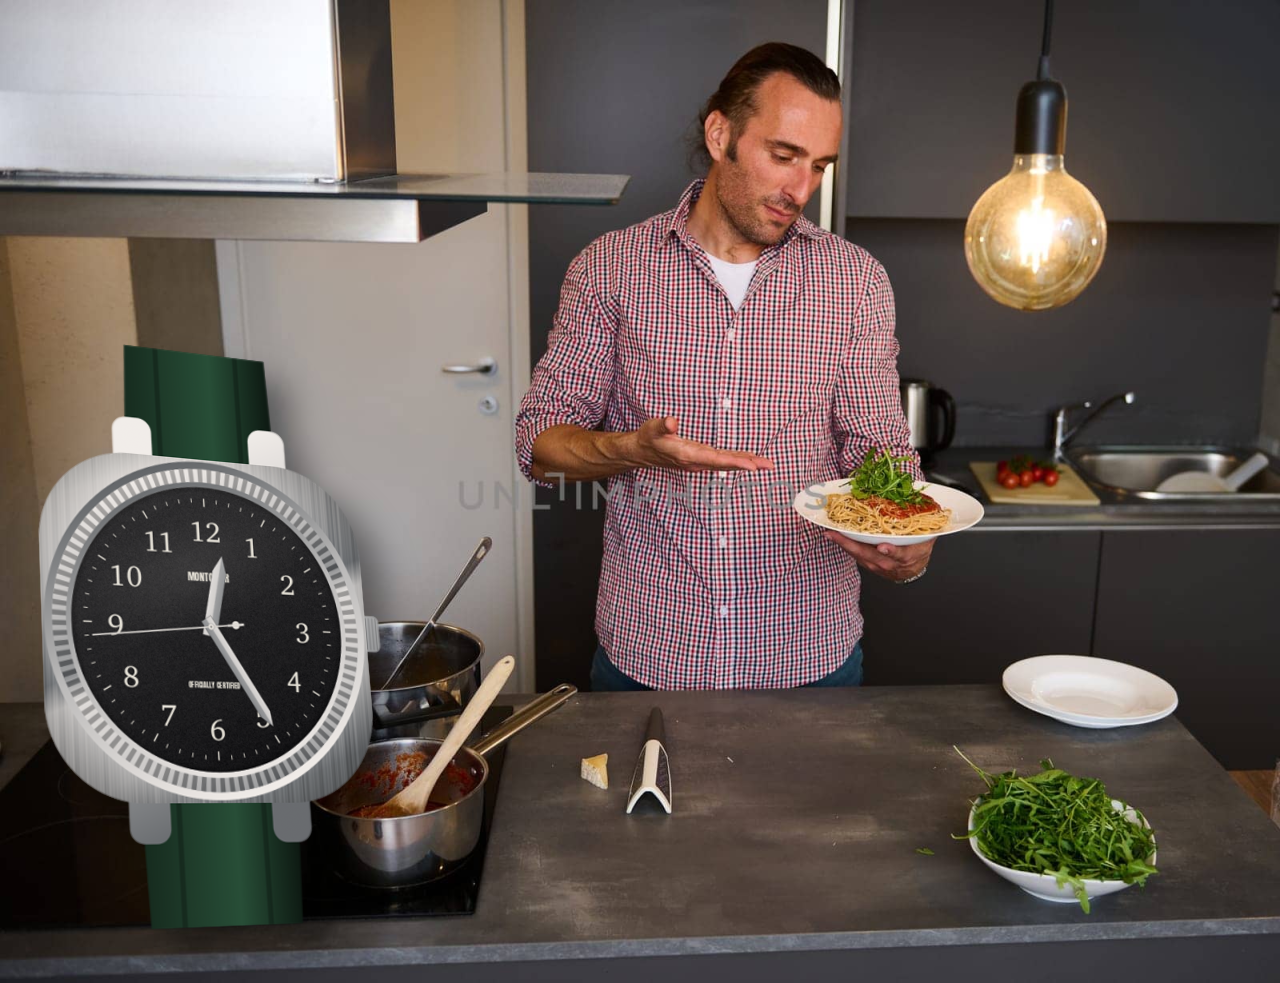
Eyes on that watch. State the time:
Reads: 12:24:44
